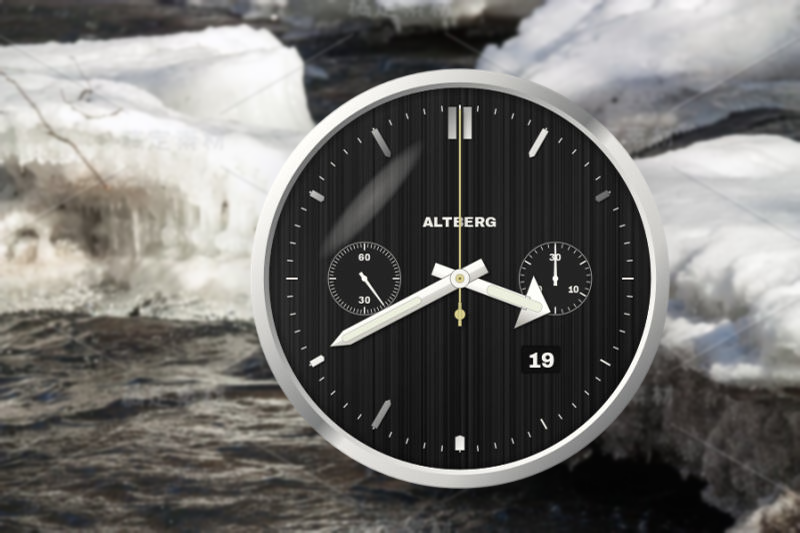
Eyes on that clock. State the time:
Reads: 3:40:24
